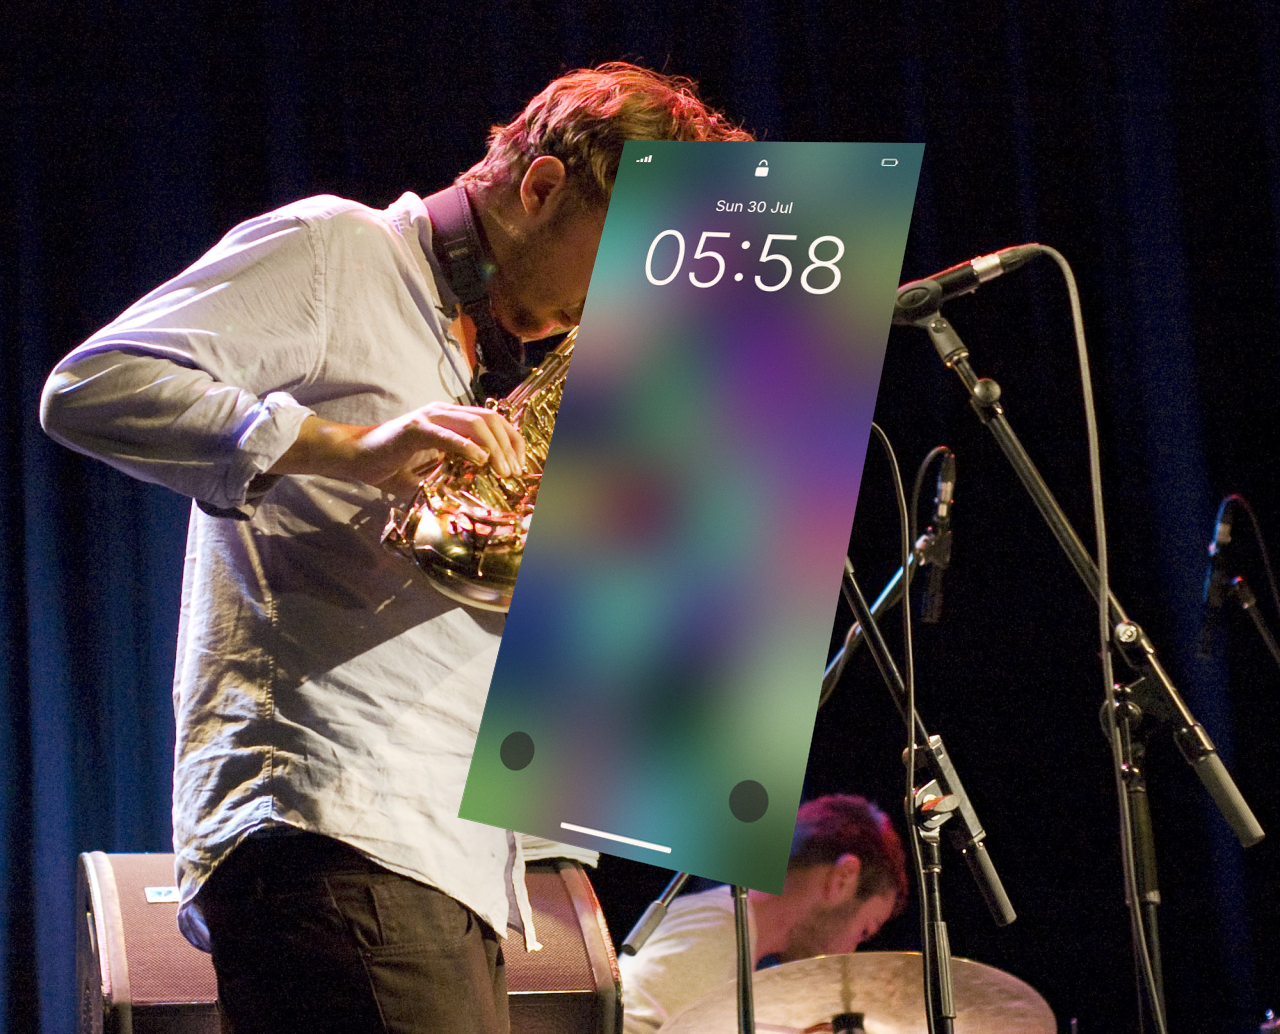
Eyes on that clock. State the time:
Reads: 5:58
